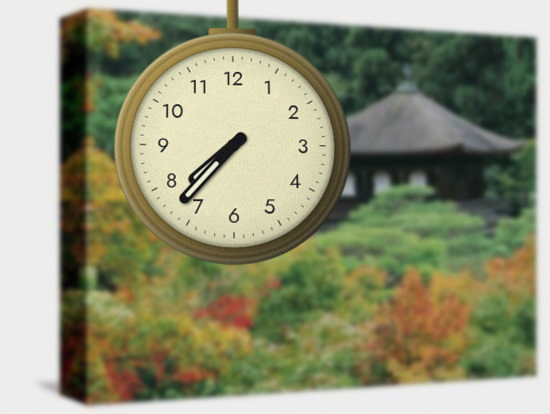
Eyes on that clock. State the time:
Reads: 7:37
